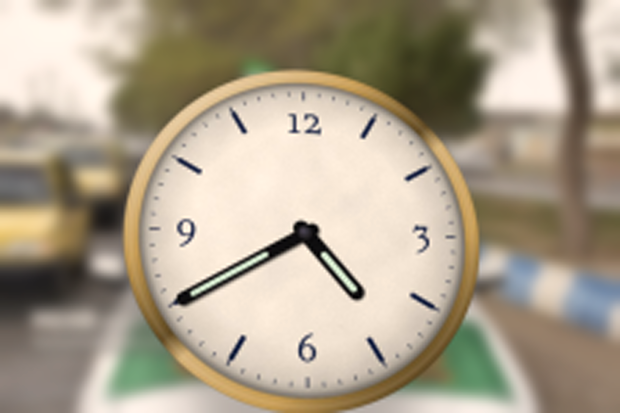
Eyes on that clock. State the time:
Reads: 4:40
